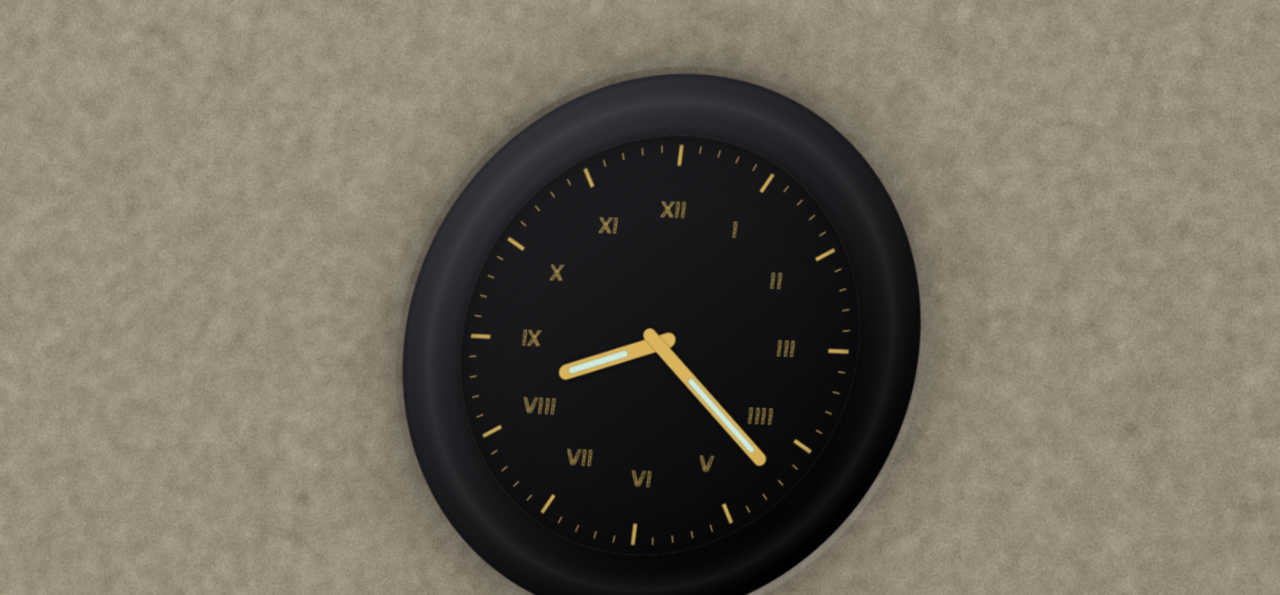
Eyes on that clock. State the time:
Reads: 8:22
